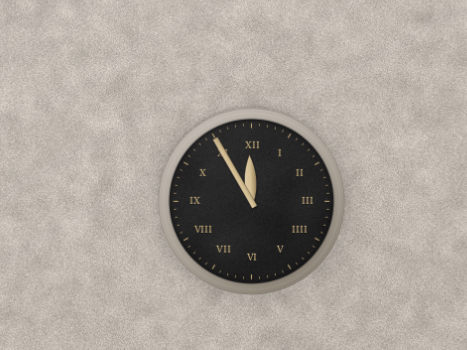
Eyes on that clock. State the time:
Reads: 11:55
